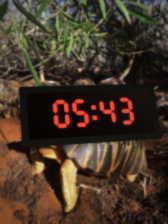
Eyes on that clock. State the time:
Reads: 5:43
